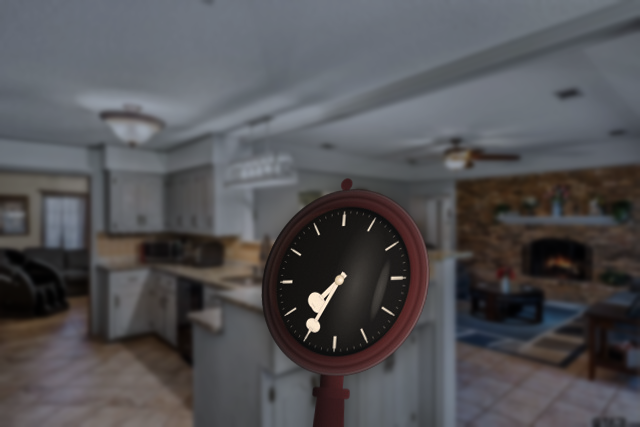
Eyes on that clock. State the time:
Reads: 7:35
